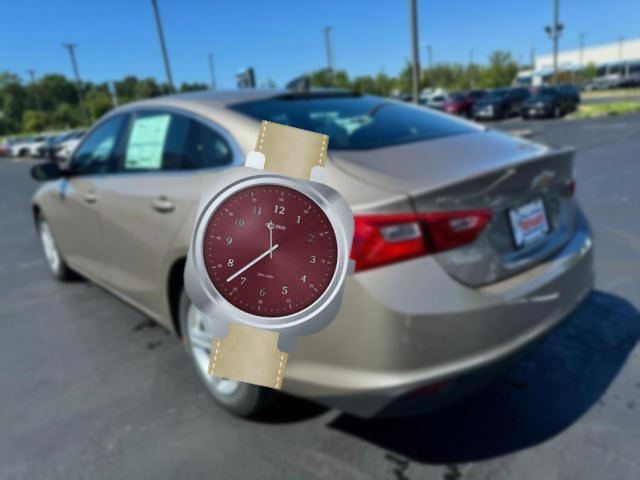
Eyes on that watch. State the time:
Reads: 11:37
